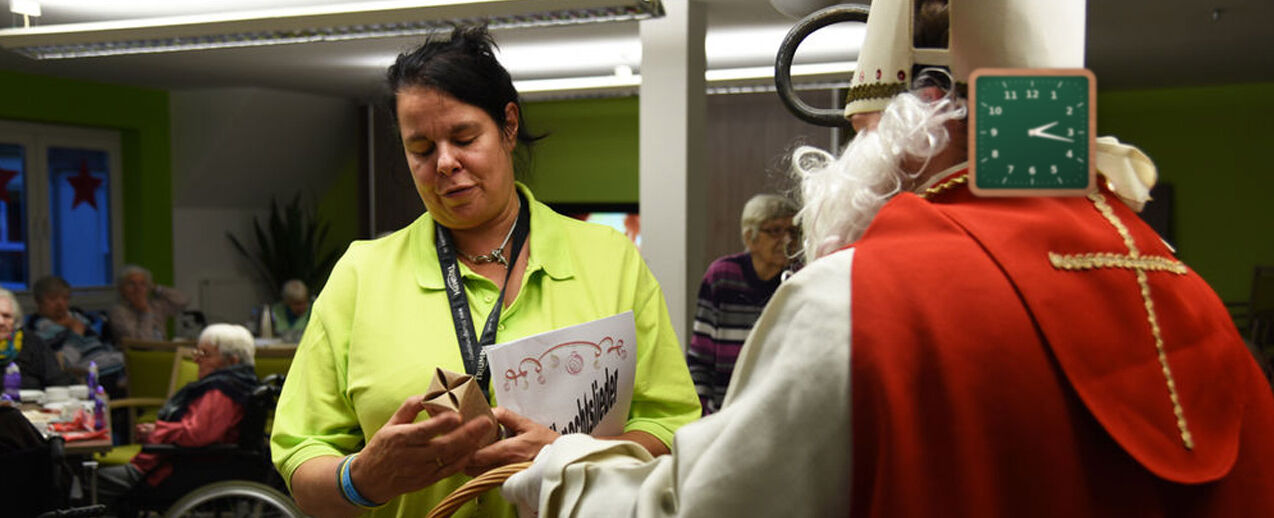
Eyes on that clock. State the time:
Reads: 2:17
